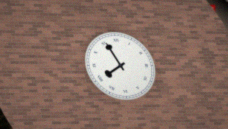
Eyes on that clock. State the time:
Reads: 7:56
